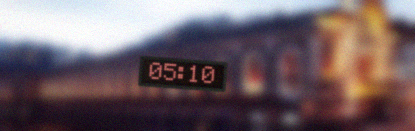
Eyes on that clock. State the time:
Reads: 5:10
